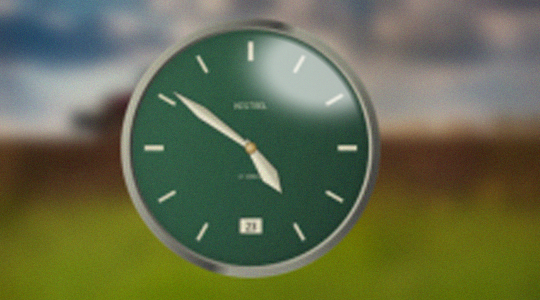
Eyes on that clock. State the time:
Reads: 4:51
